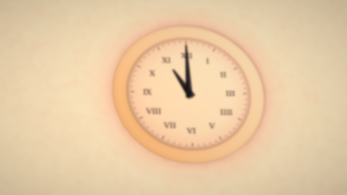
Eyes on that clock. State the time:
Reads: 11:00
